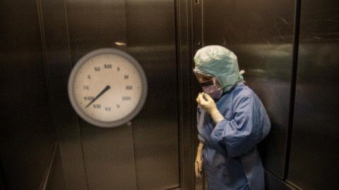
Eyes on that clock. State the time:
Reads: 7:38
